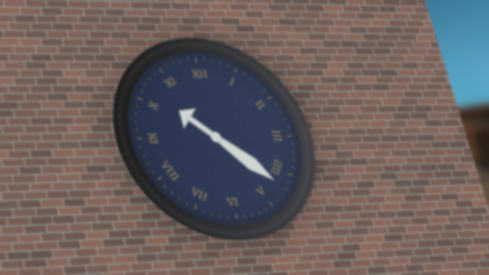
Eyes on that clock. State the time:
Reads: 10:22
